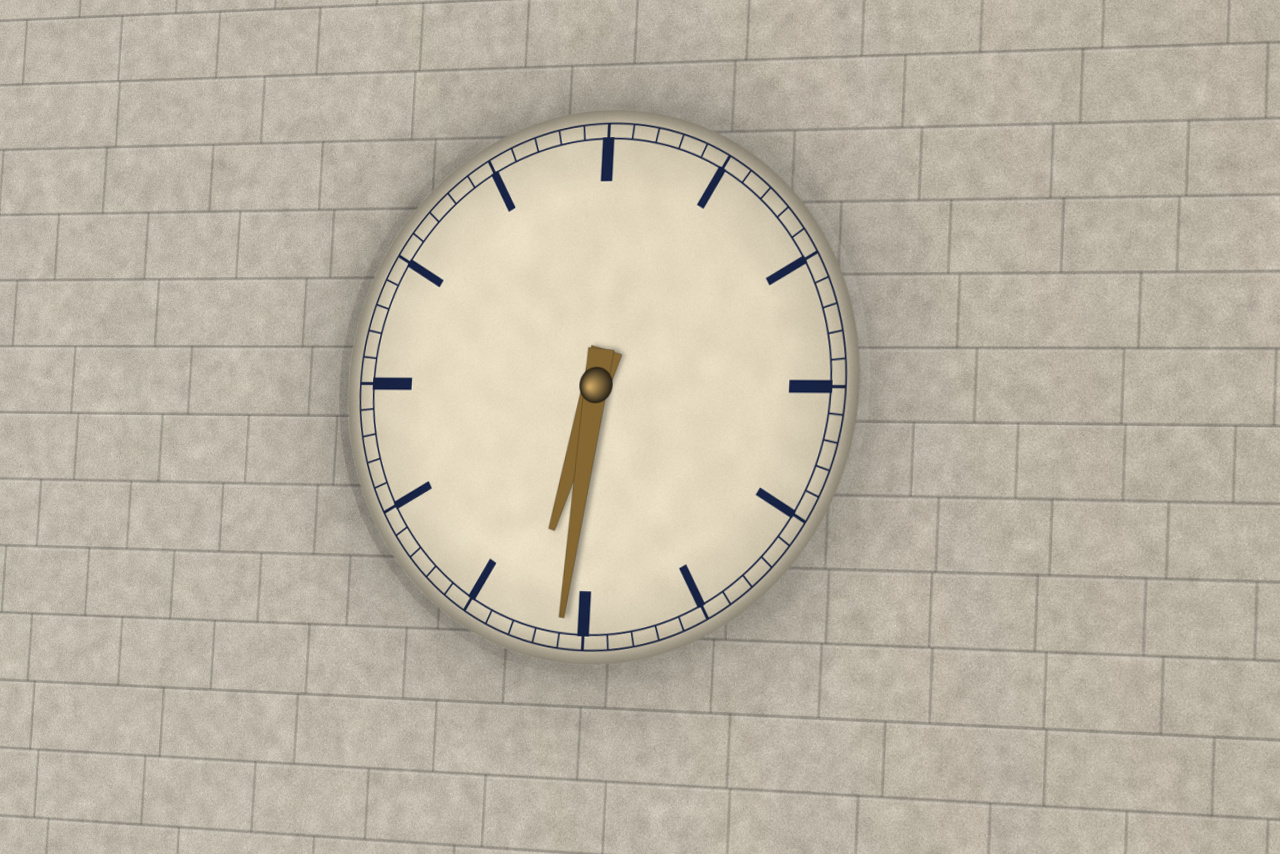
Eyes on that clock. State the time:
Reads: 6:31
